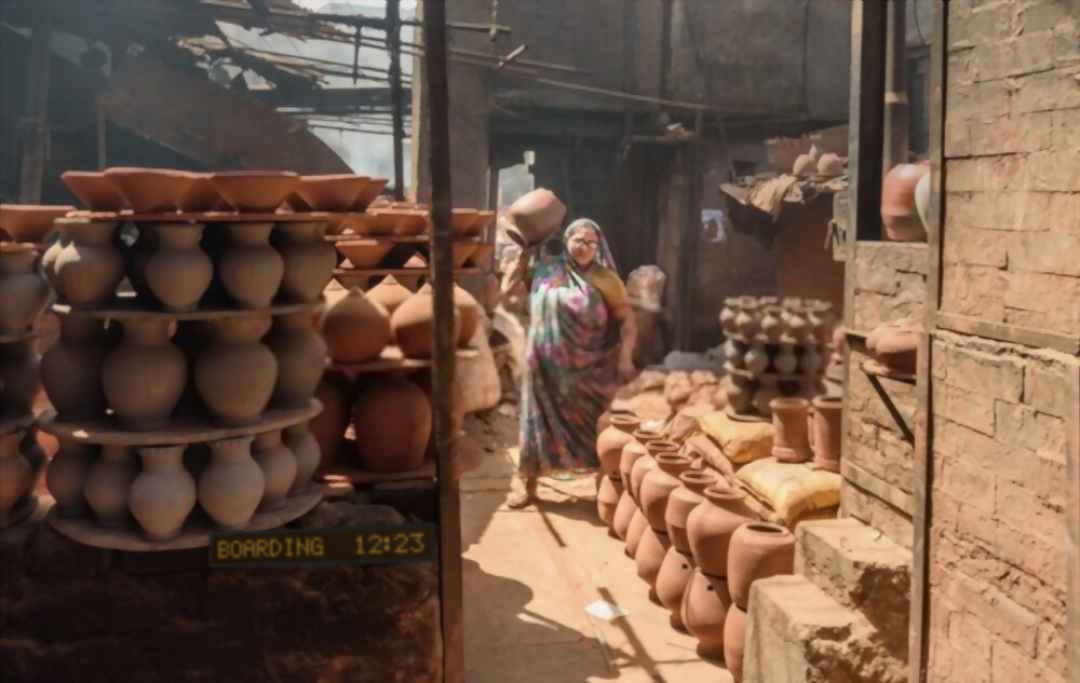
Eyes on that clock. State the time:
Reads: 12:23
